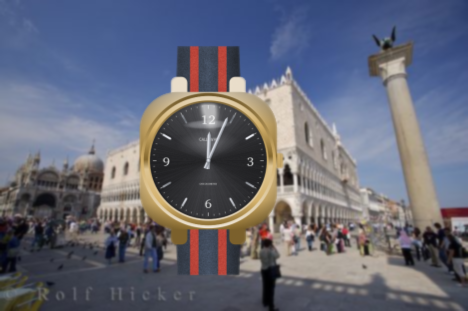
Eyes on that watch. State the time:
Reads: 12:04
